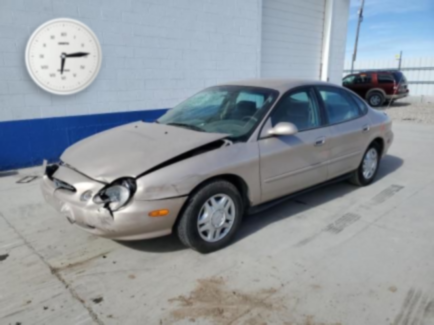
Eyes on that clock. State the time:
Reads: 6:14
